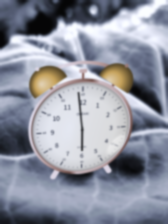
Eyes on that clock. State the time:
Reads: 5:59
